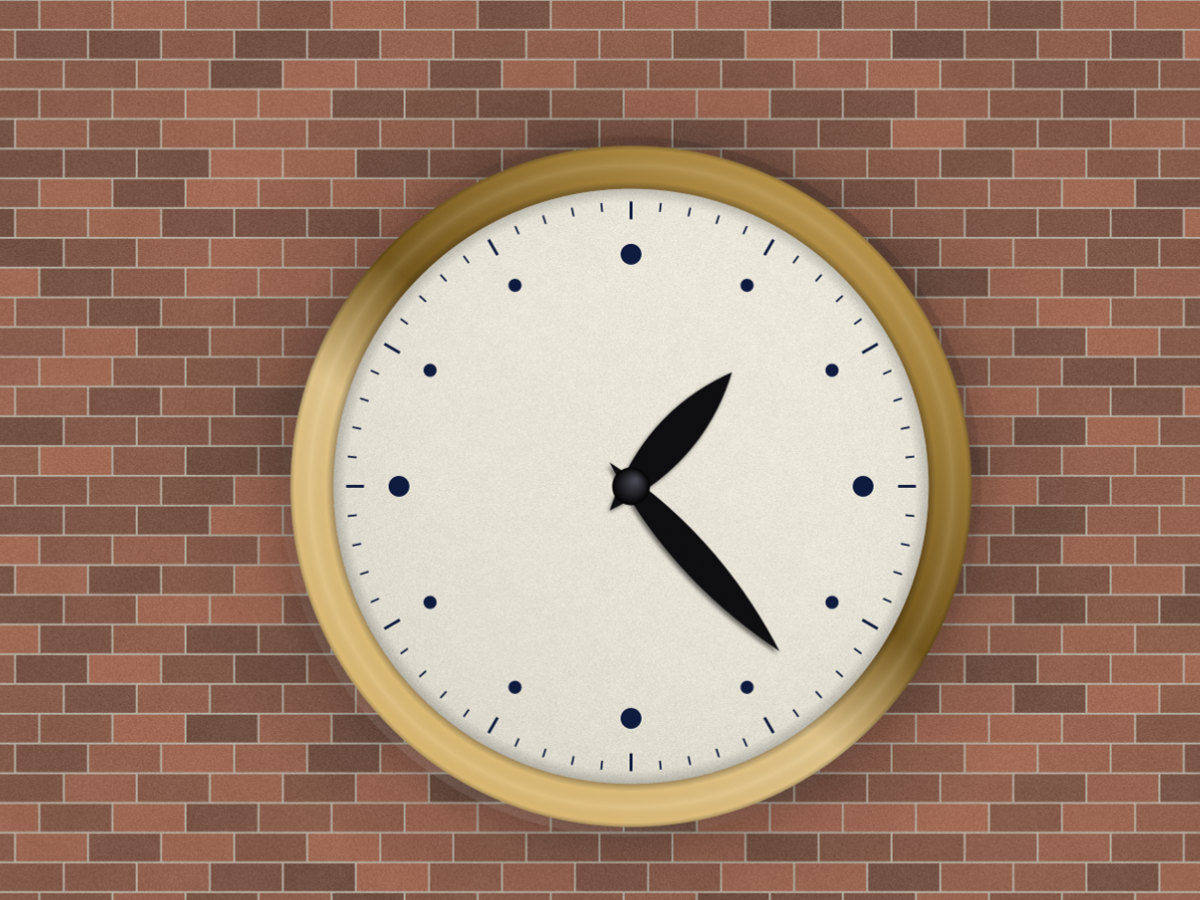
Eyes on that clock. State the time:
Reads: 1:23
